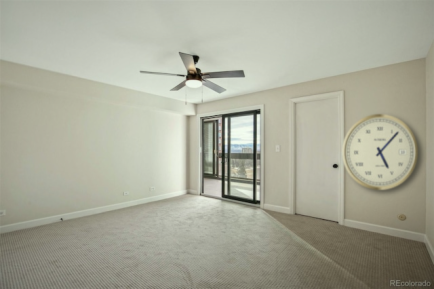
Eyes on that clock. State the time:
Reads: 5:07
